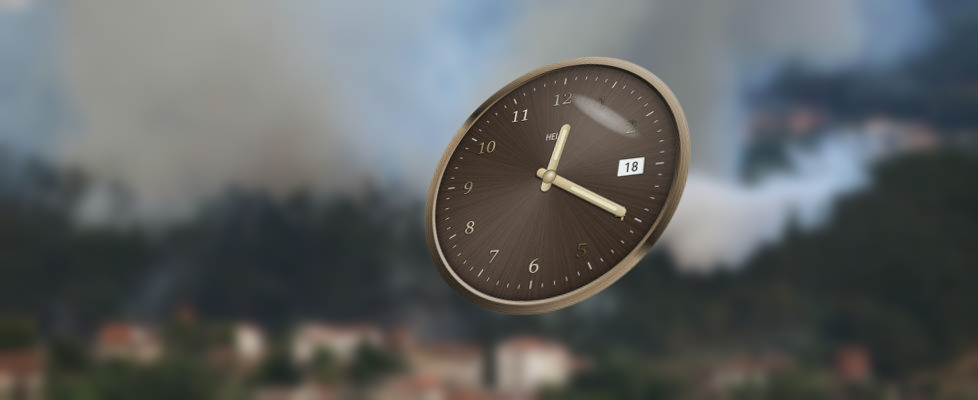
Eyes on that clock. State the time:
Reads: 12:20
